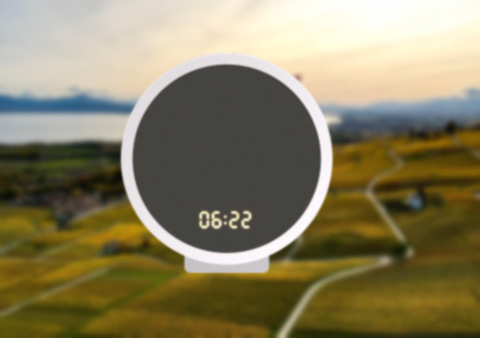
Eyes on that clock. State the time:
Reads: 6:22
